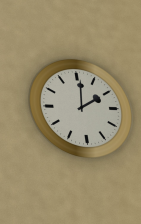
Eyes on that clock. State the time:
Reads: 2:01
